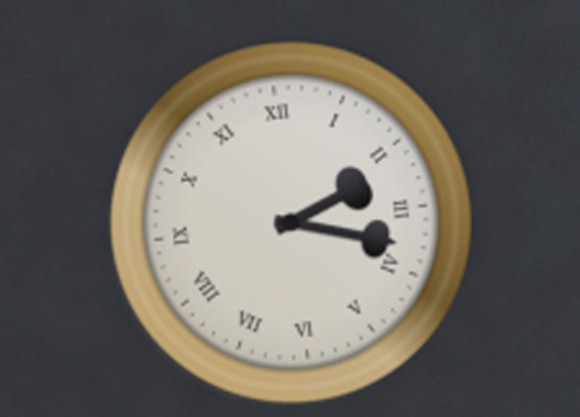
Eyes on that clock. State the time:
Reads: 2:18
